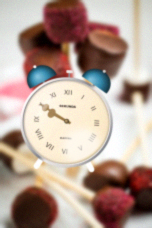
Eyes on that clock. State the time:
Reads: 9:50
